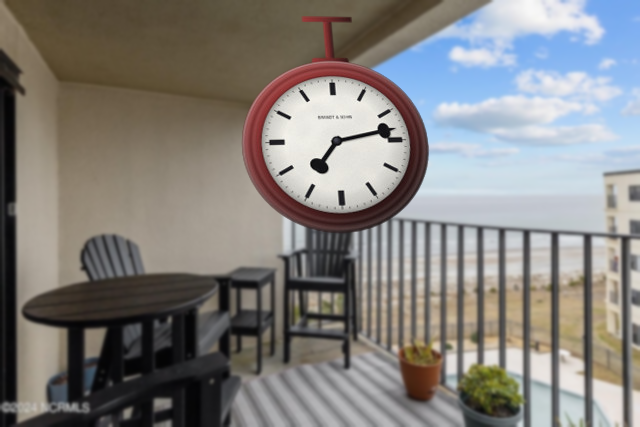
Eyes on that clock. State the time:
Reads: 7:13
